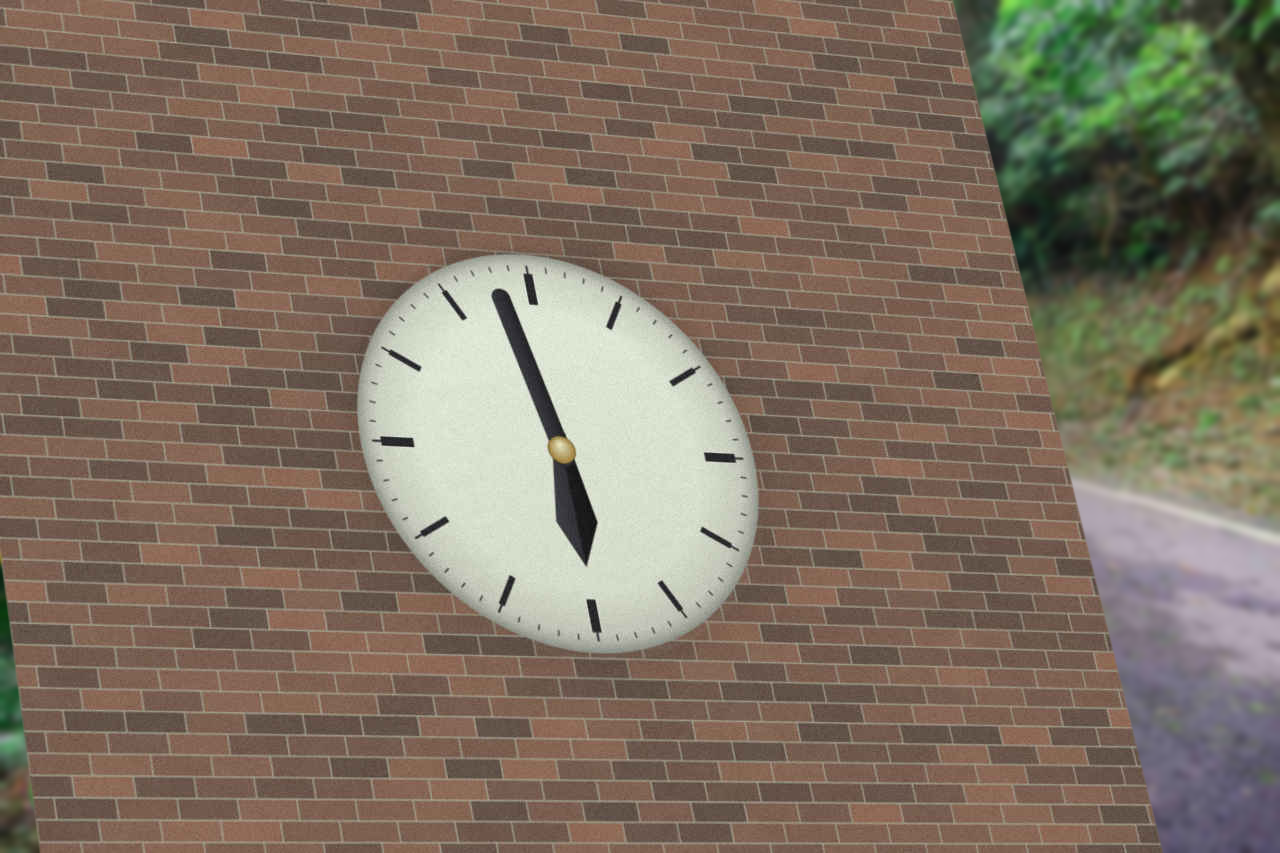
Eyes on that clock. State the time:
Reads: 5:58
